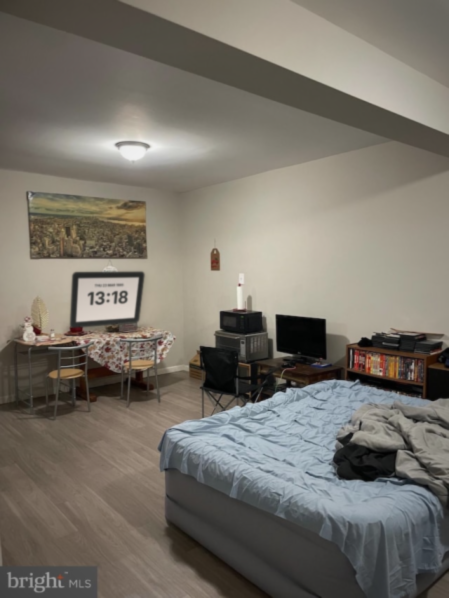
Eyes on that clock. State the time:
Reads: 13:18
